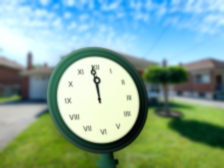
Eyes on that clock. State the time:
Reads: 11:59
